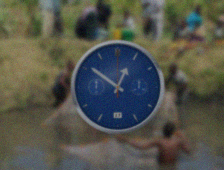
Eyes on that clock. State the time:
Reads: 12:51
